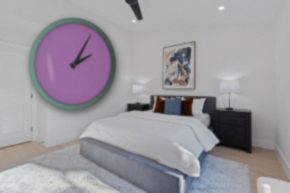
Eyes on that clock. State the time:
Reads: 2:05
